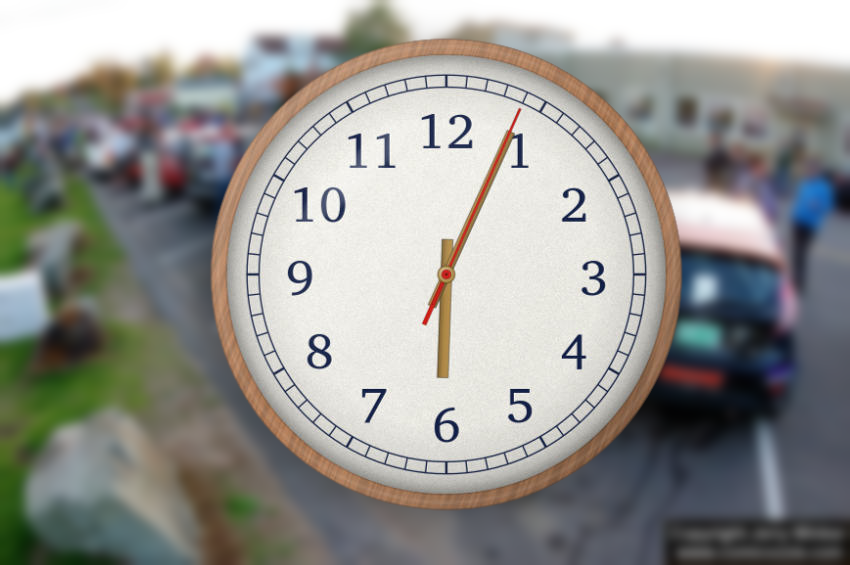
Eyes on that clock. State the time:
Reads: 6:04:04
